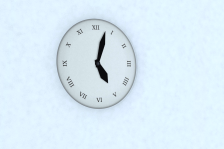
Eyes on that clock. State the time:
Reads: 5:03
